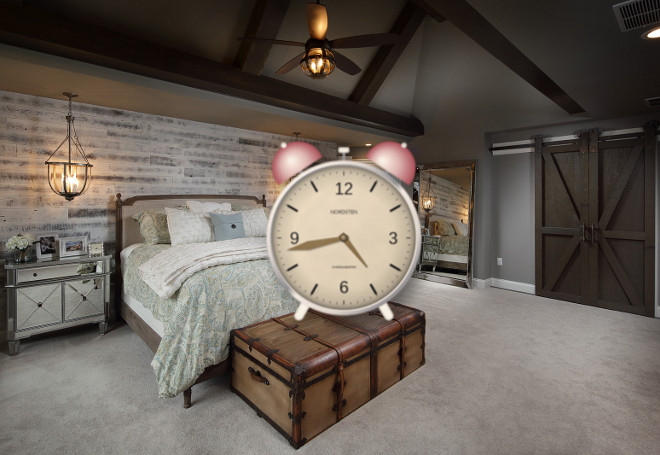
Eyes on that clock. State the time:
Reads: 4:43
